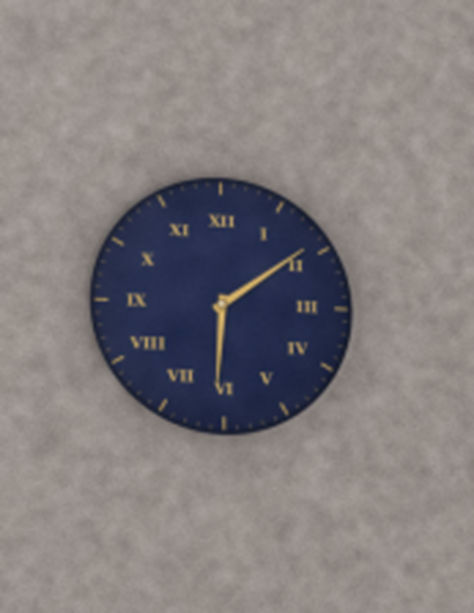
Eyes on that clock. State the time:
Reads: 6:09
